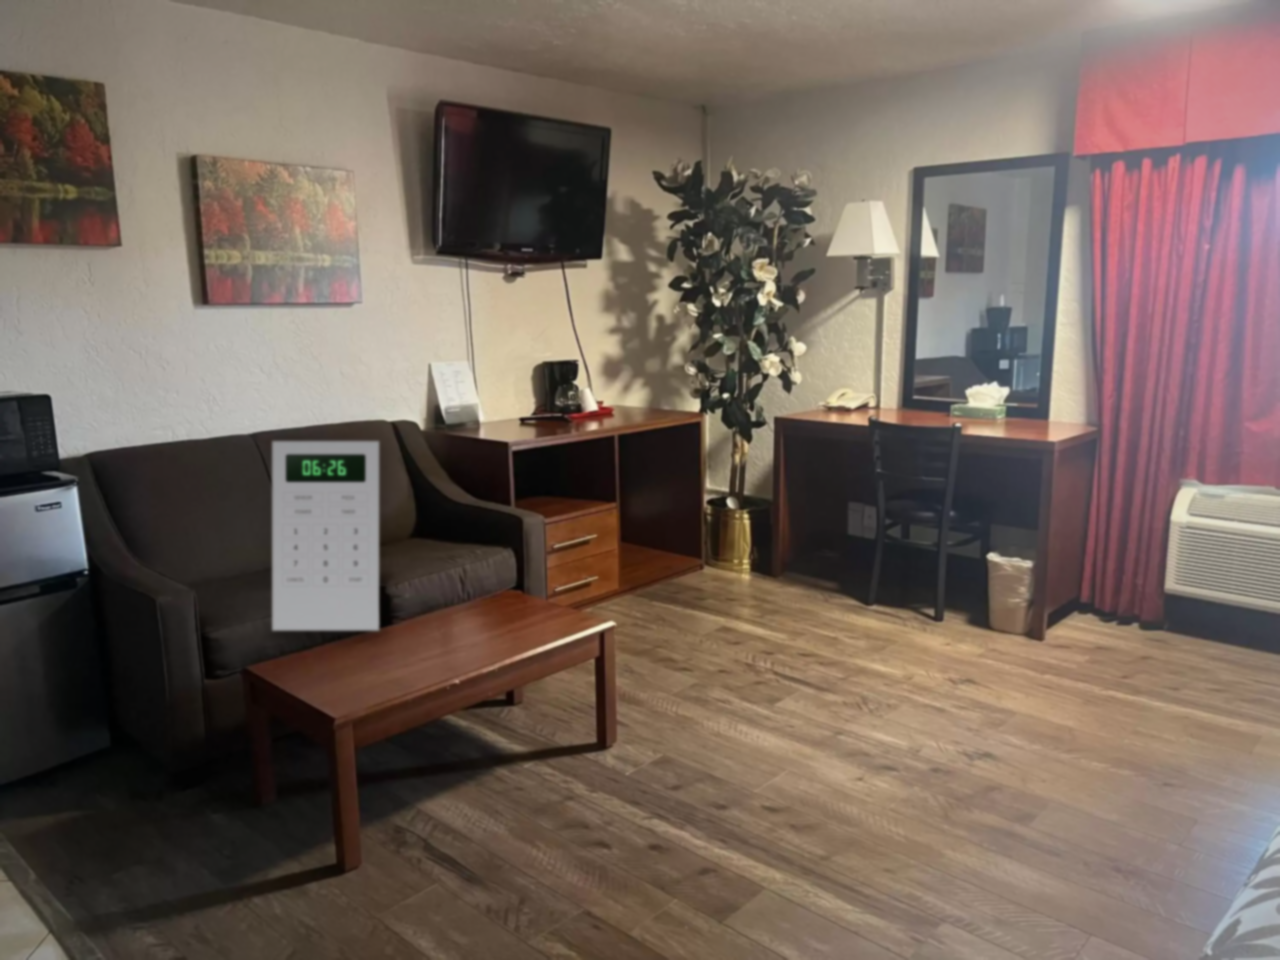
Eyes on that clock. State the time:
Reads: 6:26
